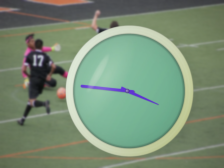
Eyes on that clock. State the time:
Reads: 3:46
